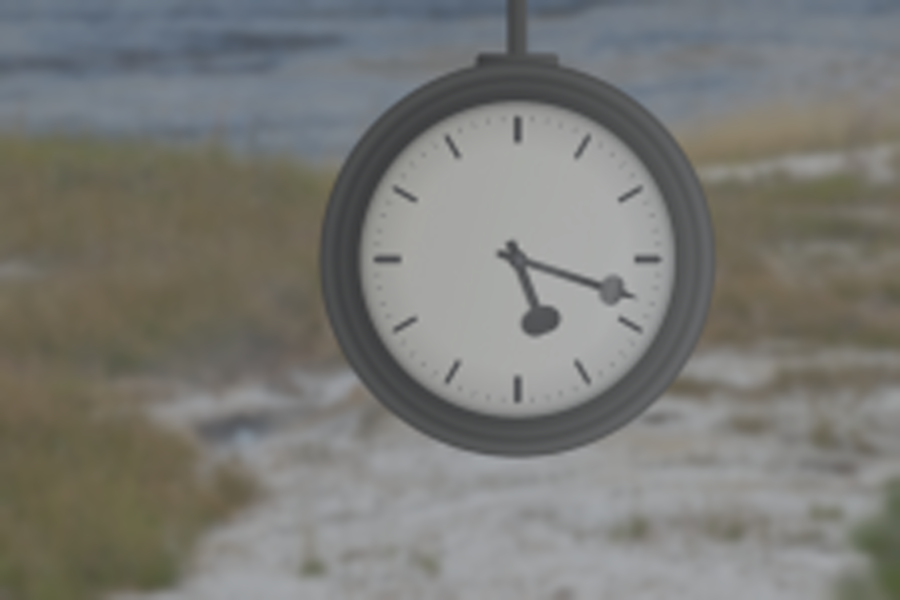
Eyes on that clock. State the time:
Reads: 5:18
